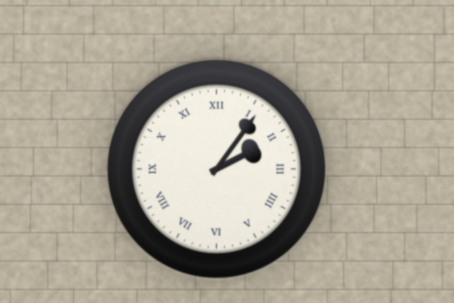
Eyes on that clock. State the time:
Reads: 2:06
